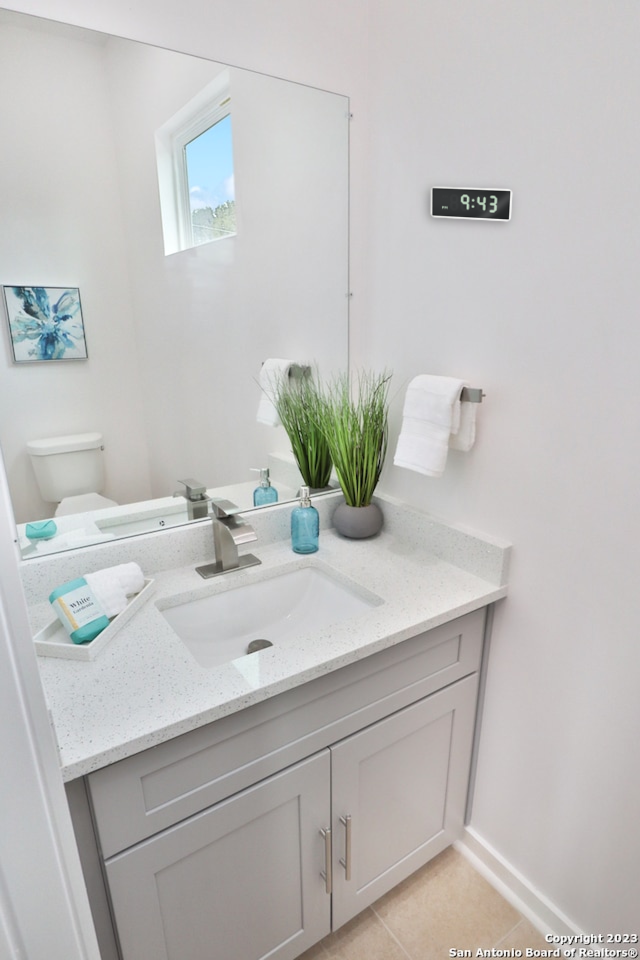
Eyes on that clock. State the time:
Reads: 9:43
